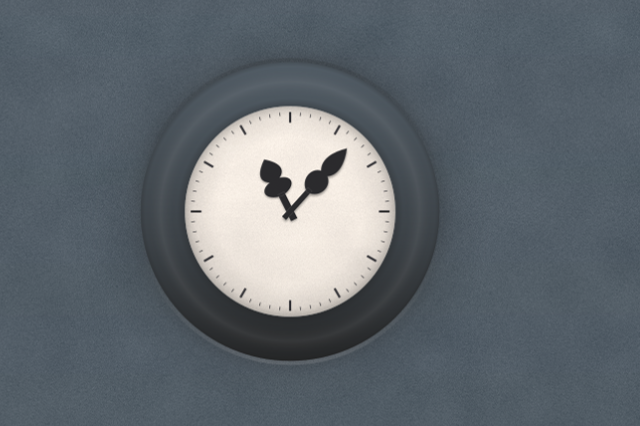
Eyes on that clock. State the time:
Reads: 11:07
